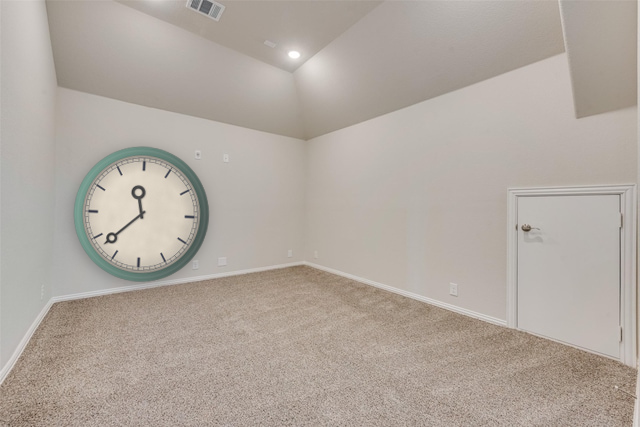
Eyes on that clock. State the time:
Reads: 11:38
